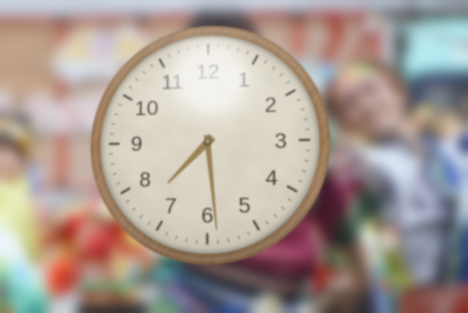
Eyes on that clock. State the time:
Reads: 7:29
